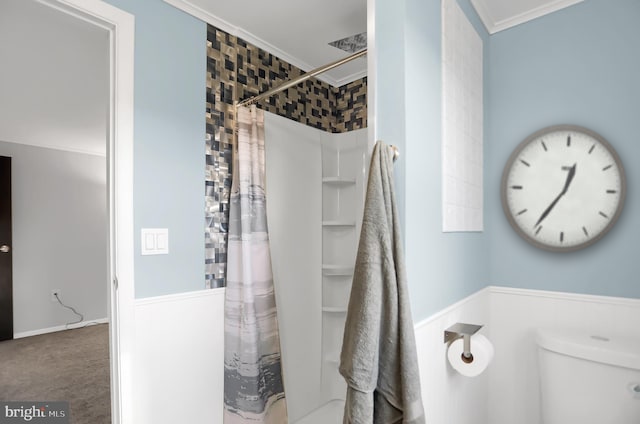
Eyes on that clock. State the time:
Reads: 12:36
